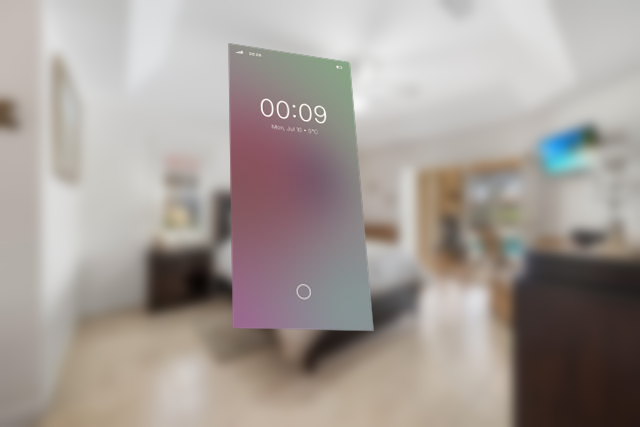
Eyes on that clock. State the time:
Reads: 0:09
